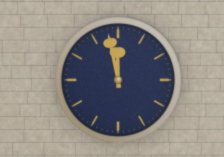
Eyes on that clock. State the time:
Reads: 11:58
